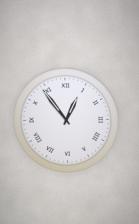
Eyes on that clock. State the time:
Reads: 12:54
